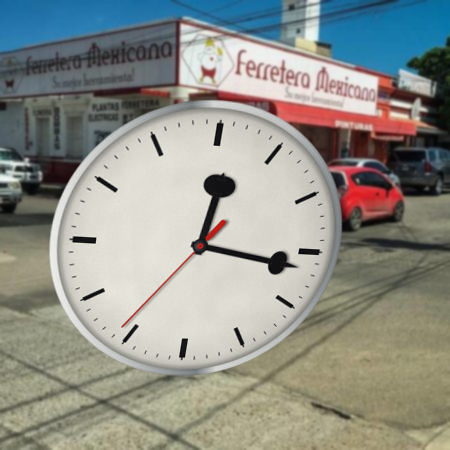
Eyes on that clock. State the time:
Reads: 12:16:36
